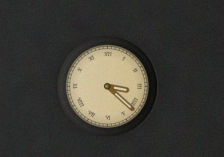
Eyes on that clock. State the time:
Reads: 3:22
